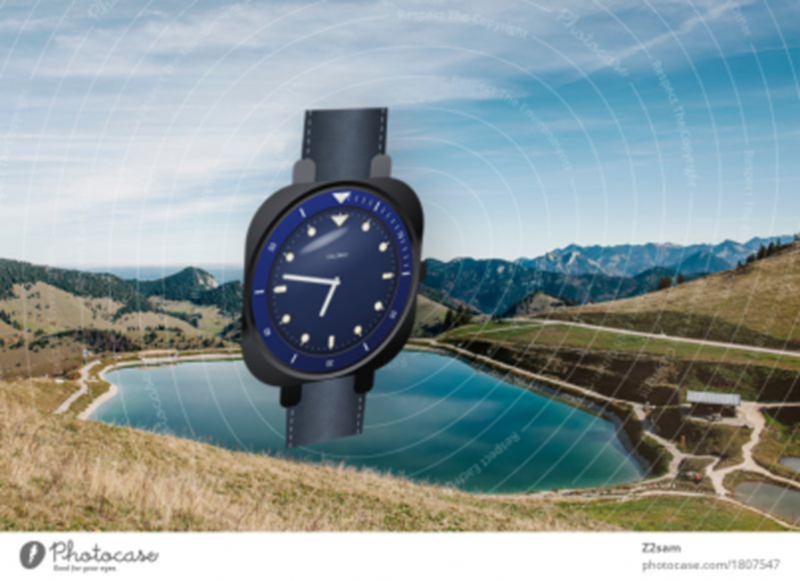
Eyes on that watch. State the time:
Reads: 6:47
